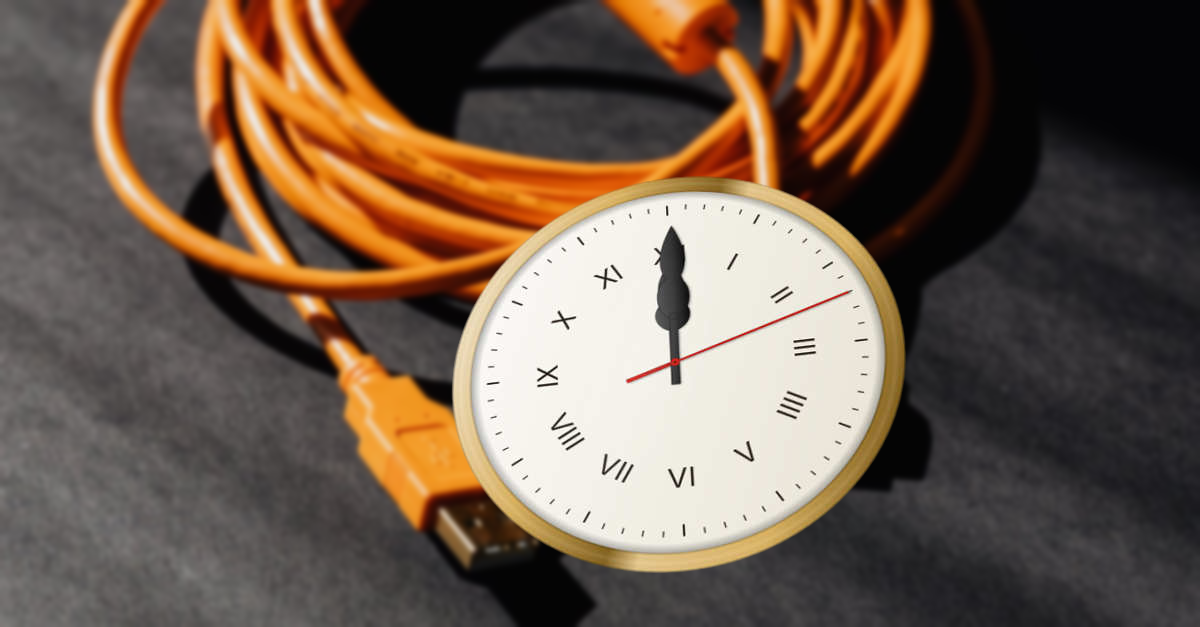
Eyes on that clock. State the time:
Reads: 12:00:12
